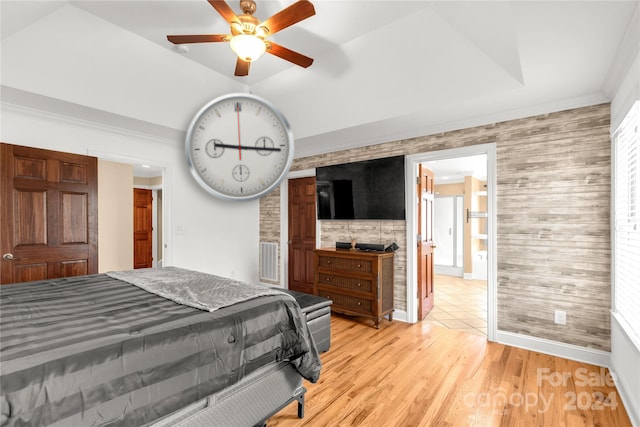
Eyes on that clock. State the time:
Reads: 9:16
